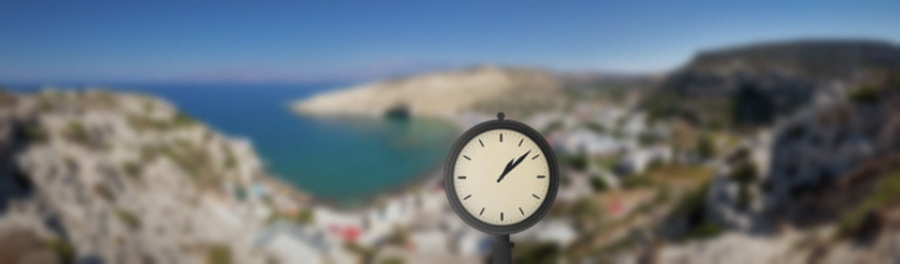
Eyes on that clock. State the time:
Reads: 1:08
